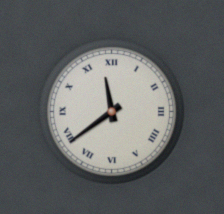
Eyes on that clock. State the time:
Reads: 11:39
